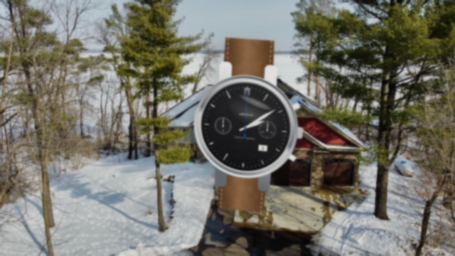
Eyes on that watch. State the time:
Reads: 2:09
